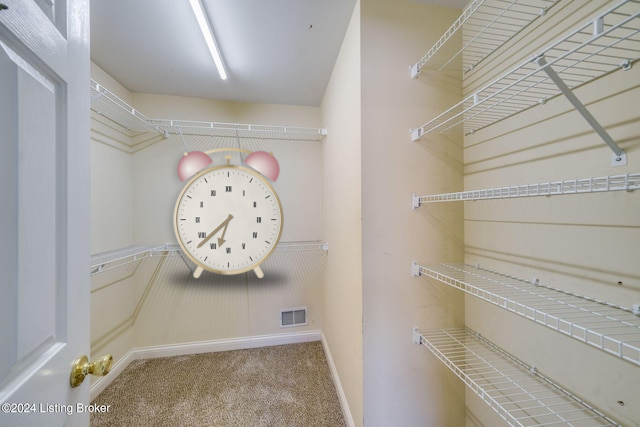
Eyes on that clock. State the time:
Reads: 6:38
